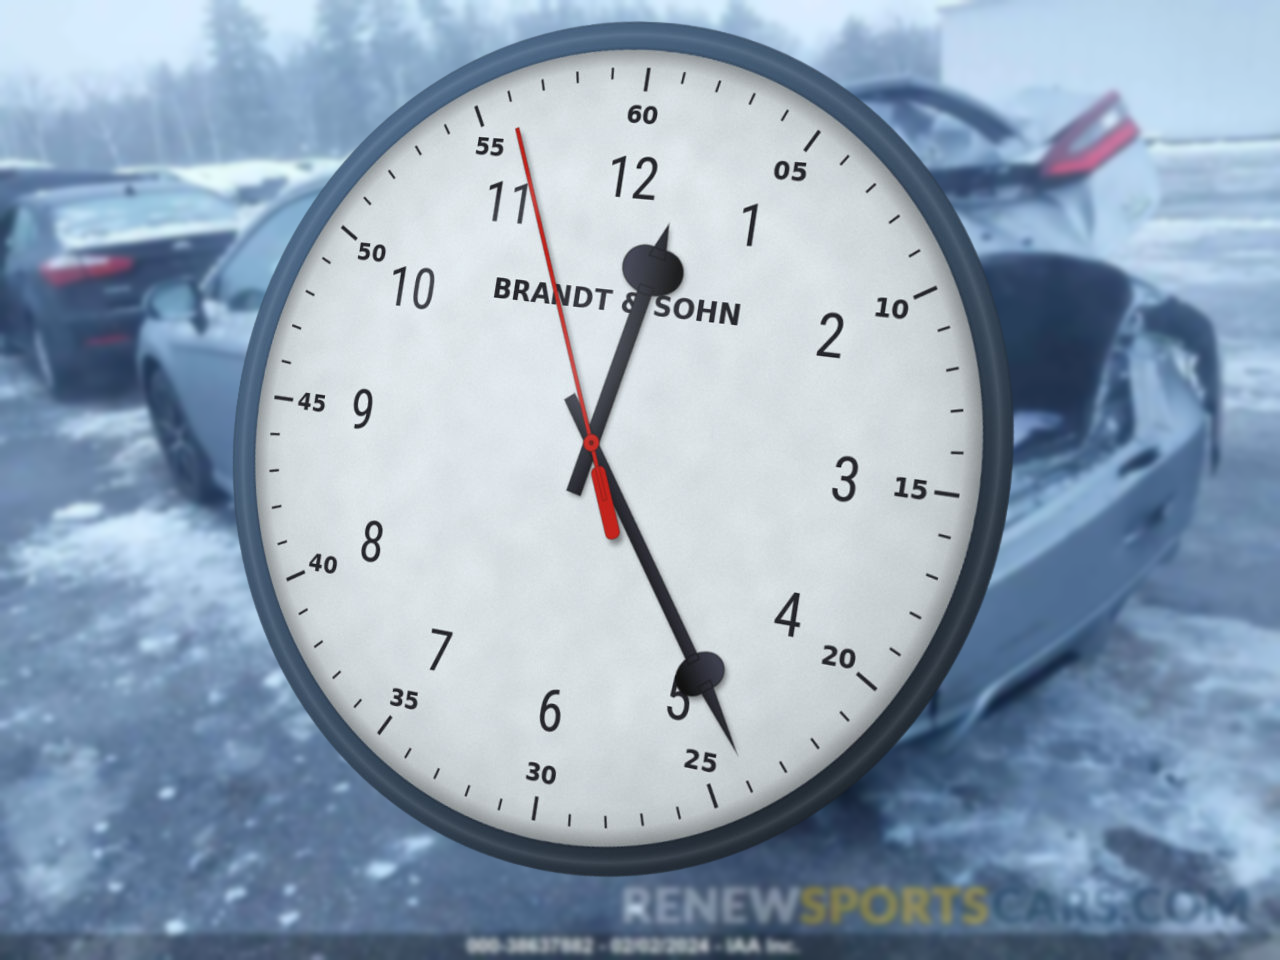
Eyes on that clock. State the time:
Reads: 12:23:56
